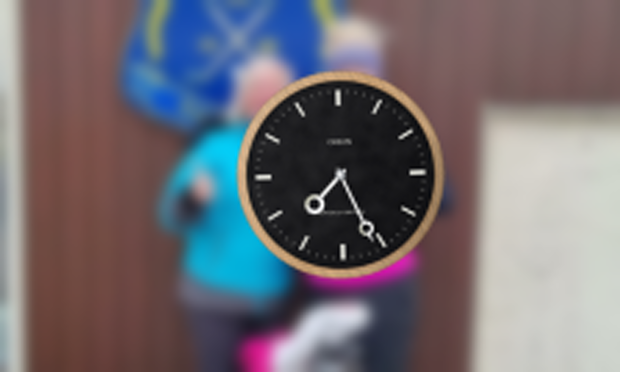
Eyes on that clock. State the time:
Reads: 7:26
